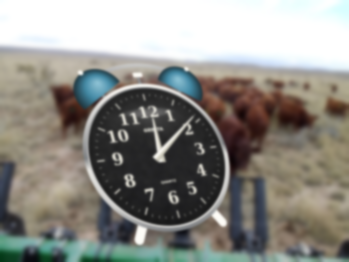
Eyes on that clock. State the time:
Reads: 12:09
